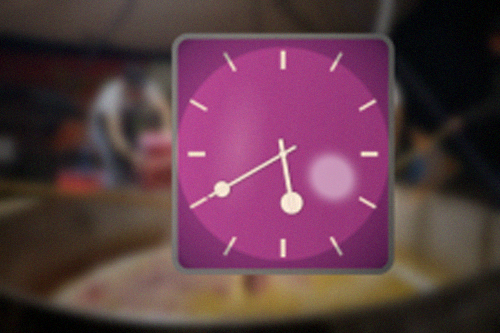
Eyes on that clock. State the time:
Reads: 5:40
